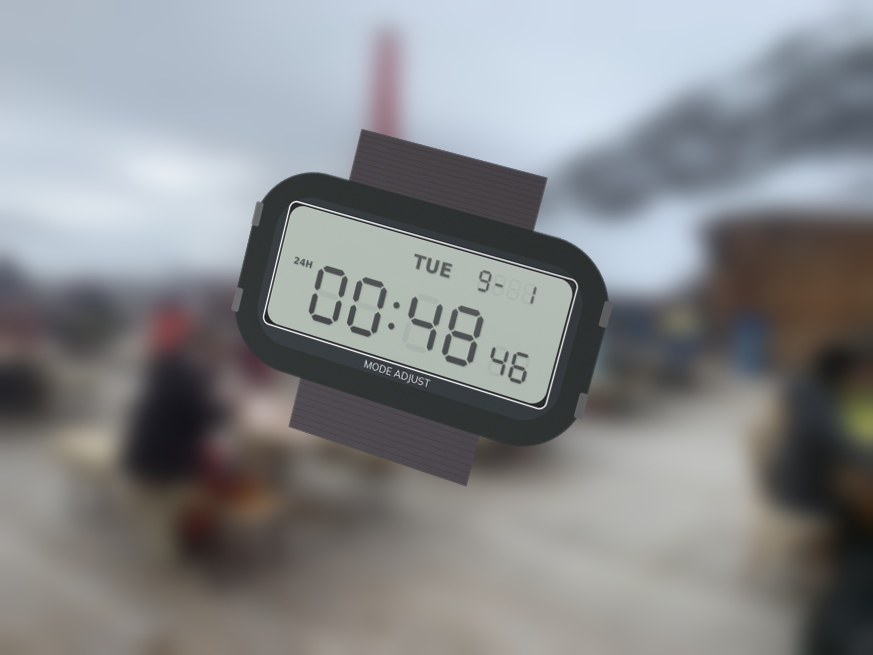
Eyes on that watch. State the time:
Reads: 0:48:46
